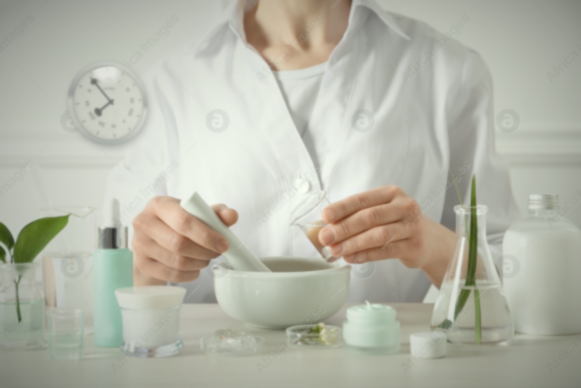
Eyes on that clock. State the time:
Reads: 7:54
